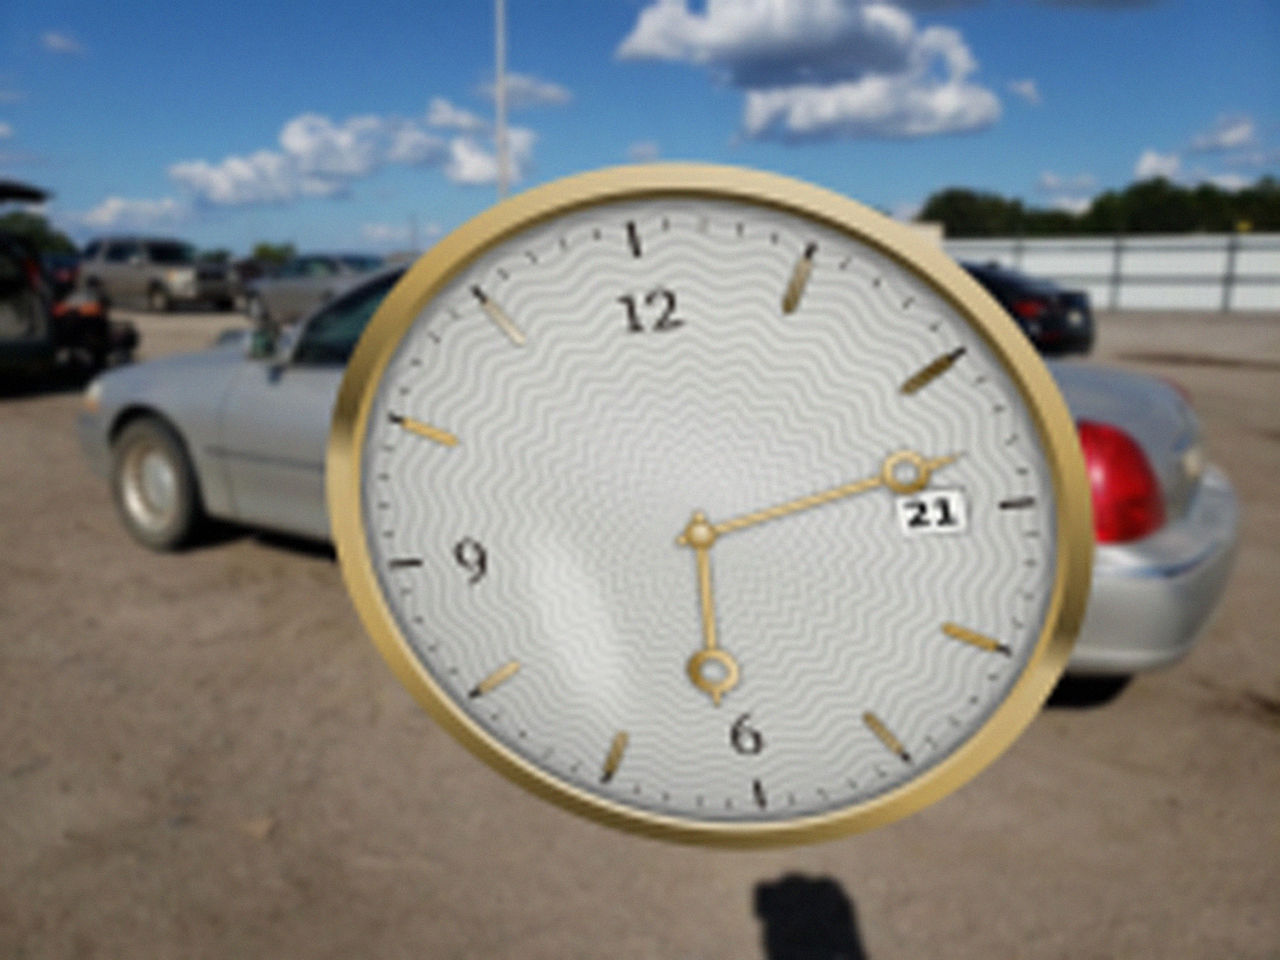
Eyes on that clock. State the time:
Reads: 6:13
